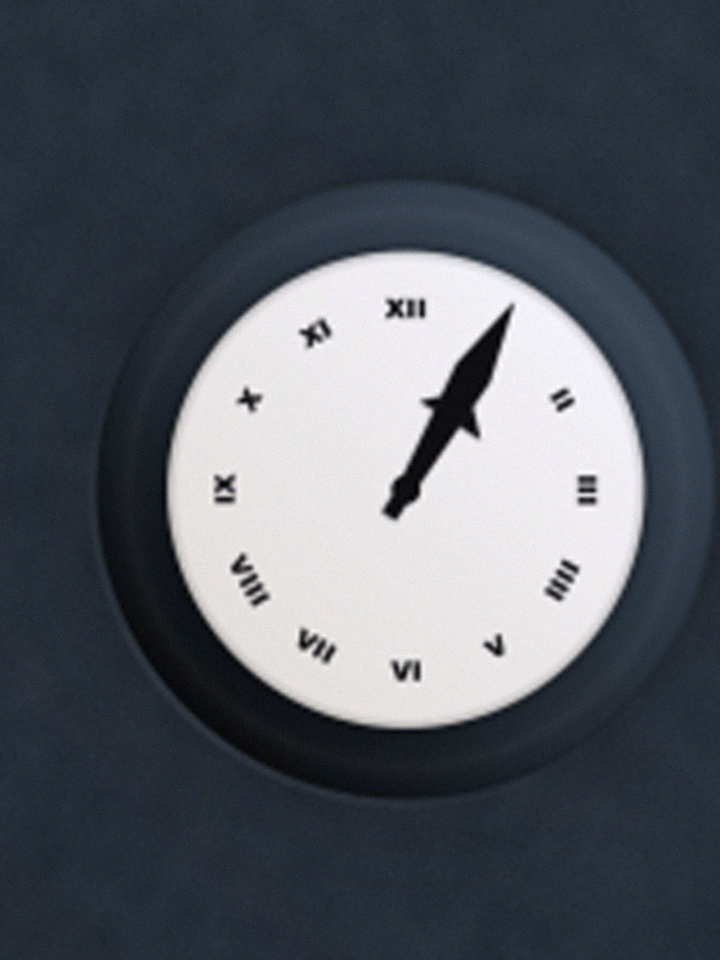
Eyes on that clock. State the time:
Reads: 1:05
